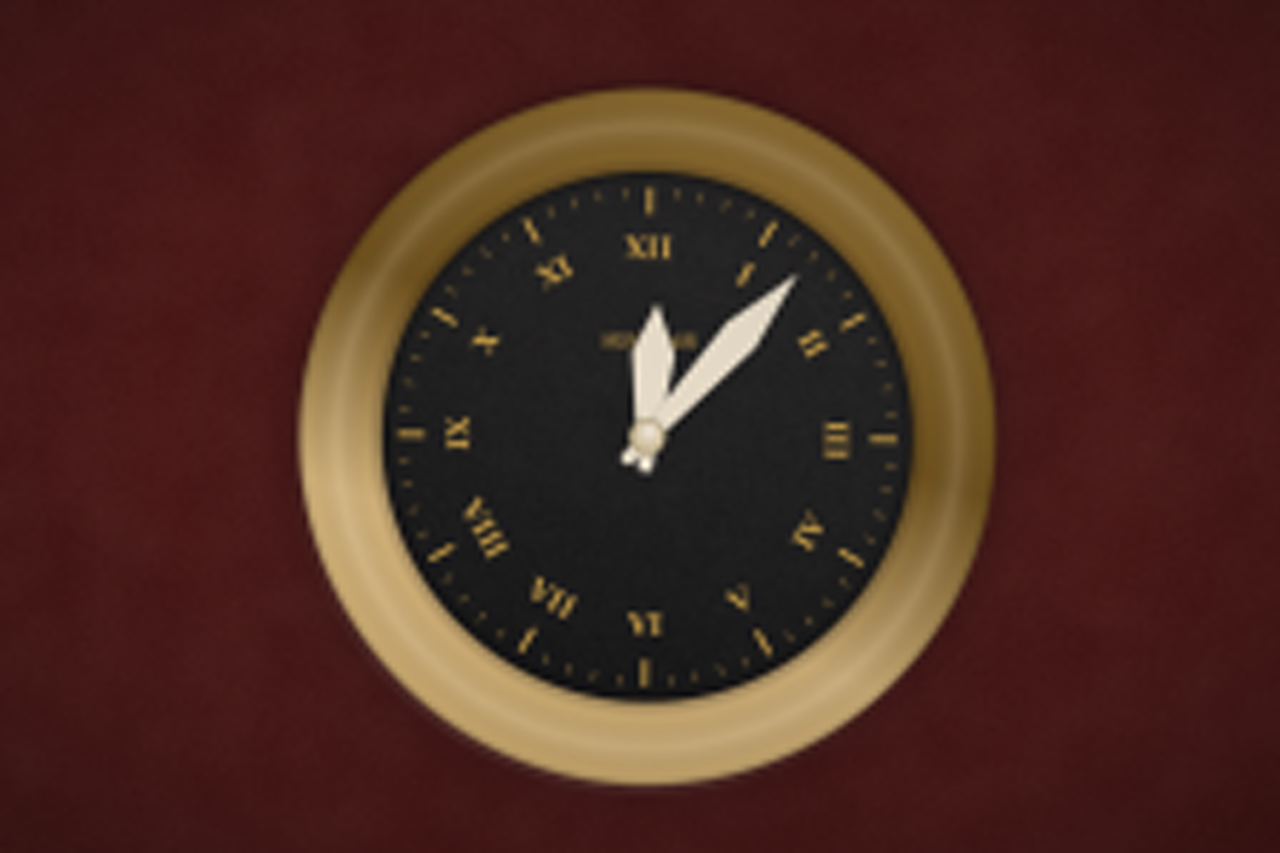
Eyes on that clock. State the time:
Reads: 12:07
